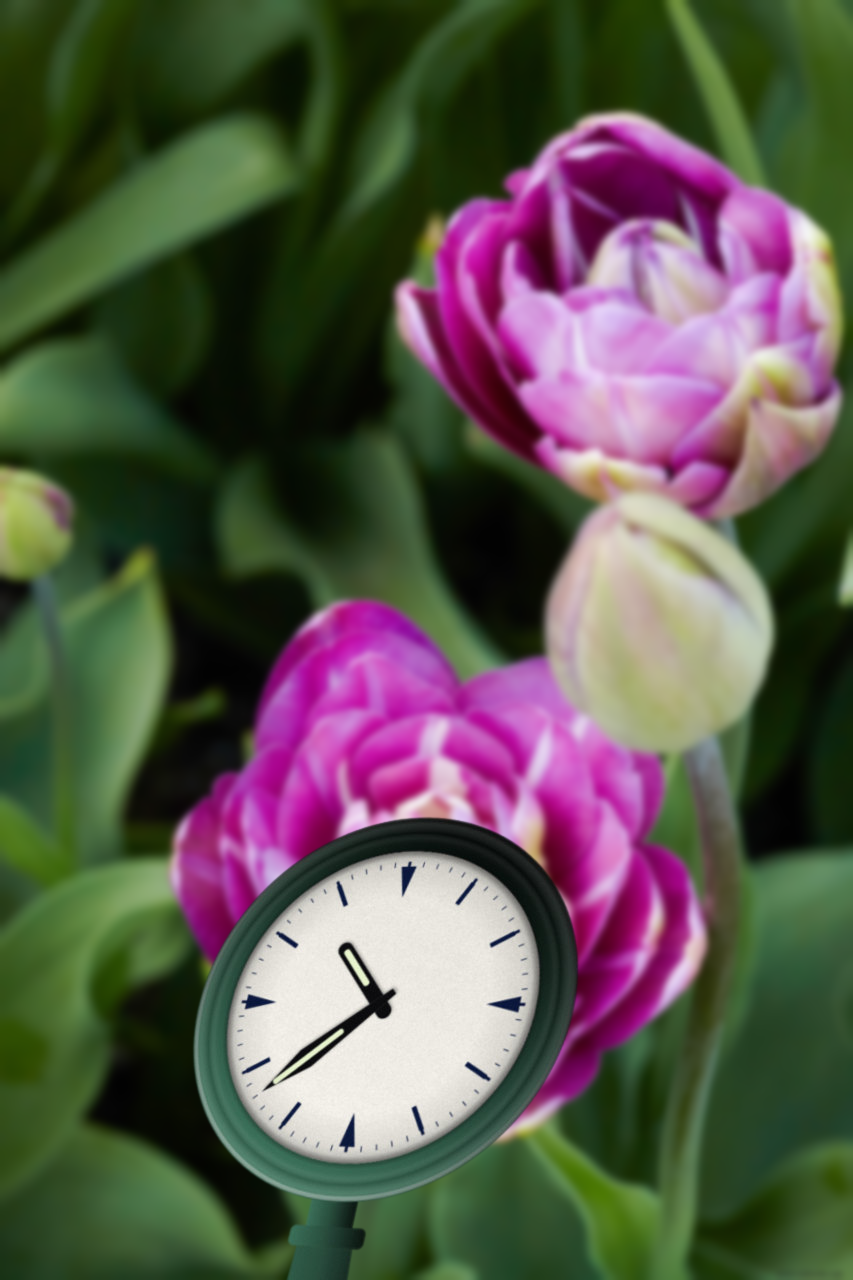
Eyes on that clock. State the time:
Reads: 10:38
